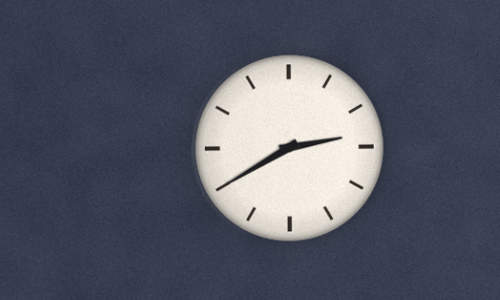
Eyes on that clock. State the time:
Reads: 2:40
